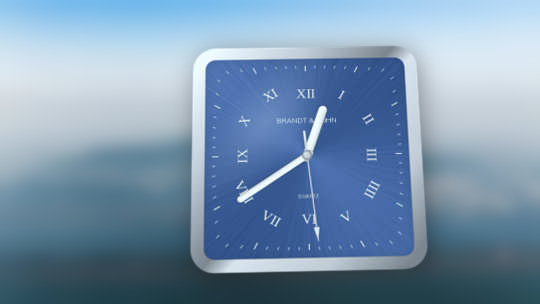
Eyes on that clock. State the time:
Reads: 12:39:29
